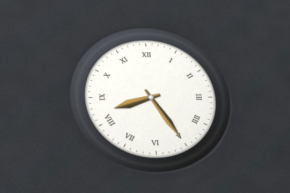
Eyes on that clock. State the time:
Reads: 8:25
